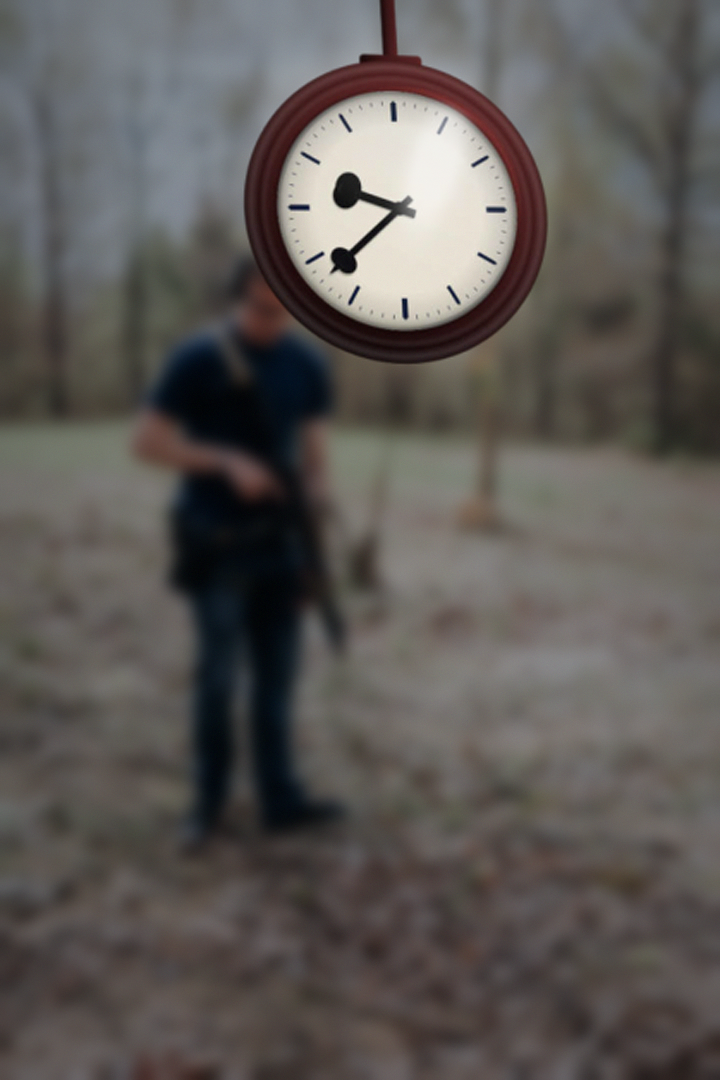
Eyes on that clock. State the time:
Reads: 9:38
